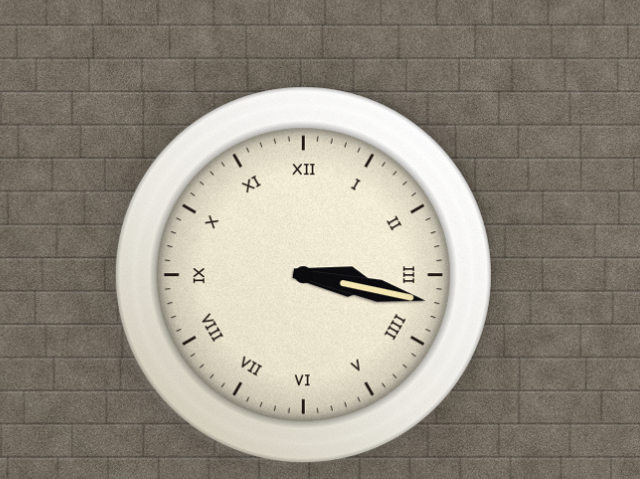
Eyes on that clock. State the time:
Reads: 3:17
